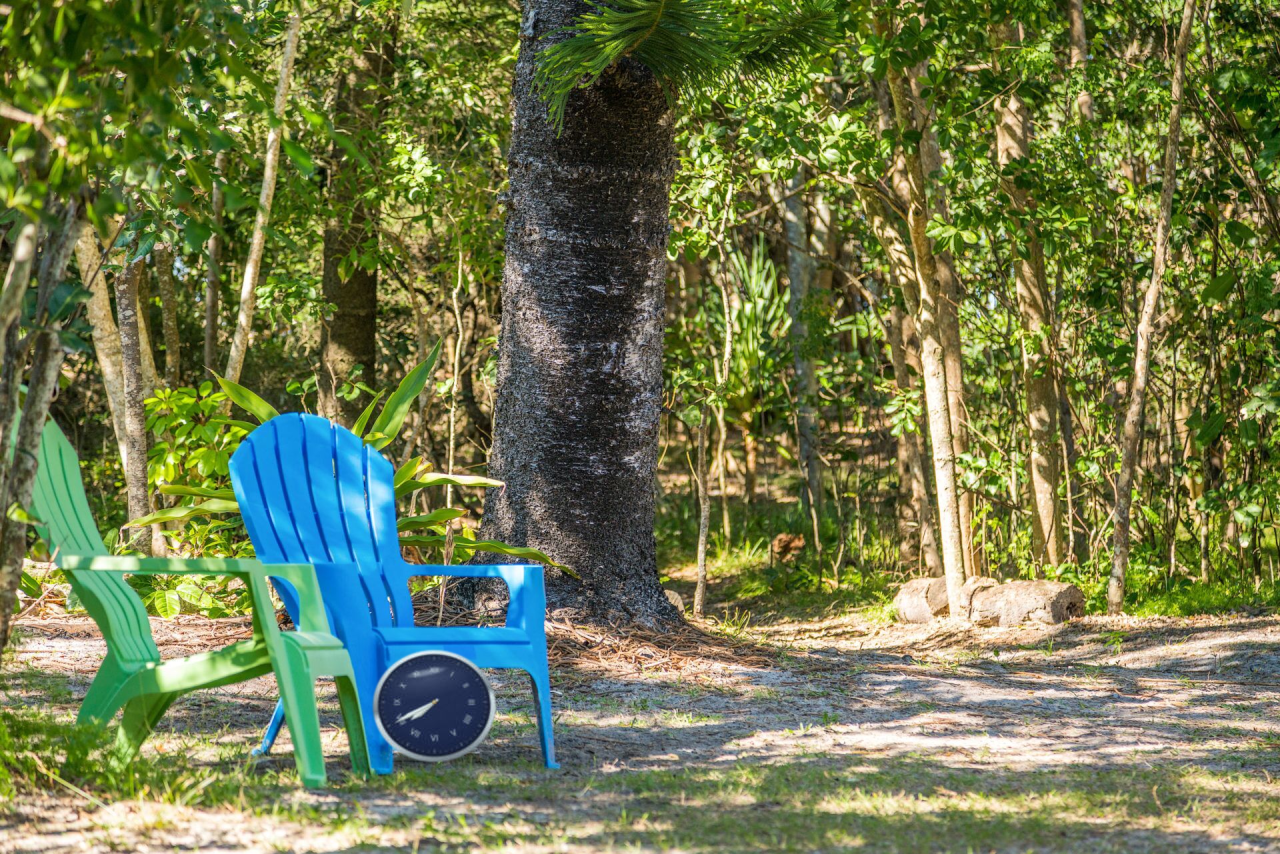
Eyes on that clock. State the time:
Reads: 7:40
